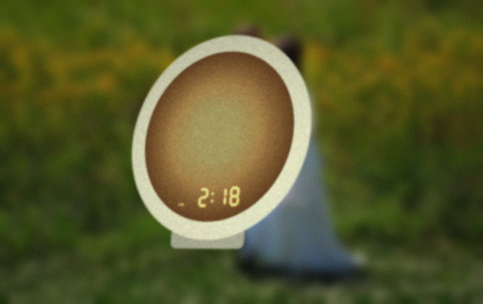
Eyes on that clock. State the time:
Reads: 2:18
